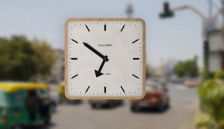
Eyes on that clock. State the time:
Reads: 6:51
